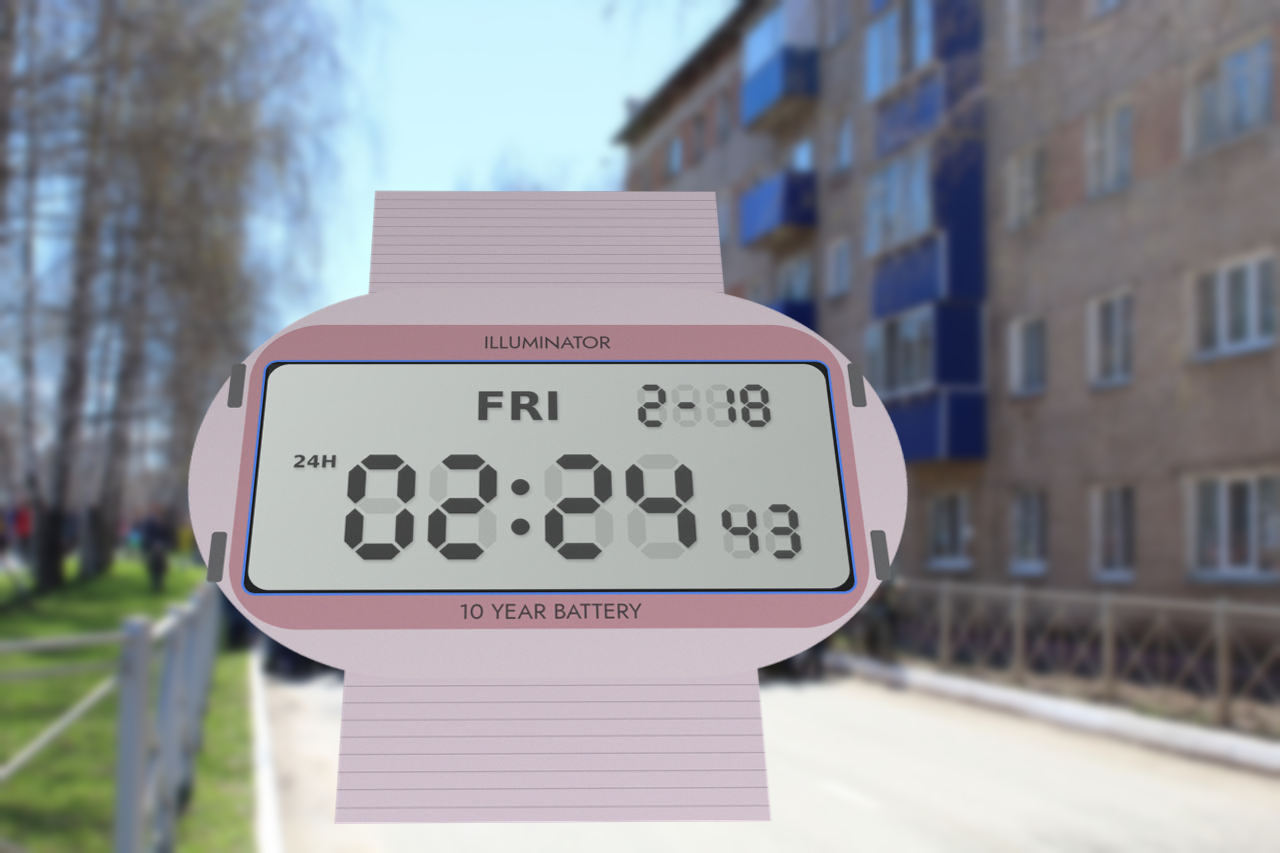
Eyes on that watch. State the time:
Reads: 2:24:43
